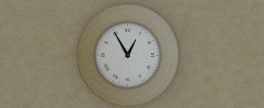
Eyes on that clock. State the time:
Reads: 12:55
